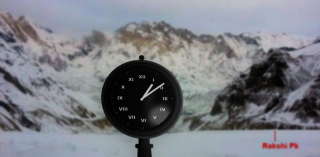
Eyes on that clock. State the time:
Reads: 1:09
